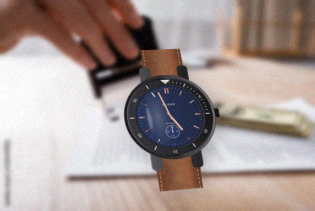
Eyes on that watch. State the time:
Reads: 4:57
